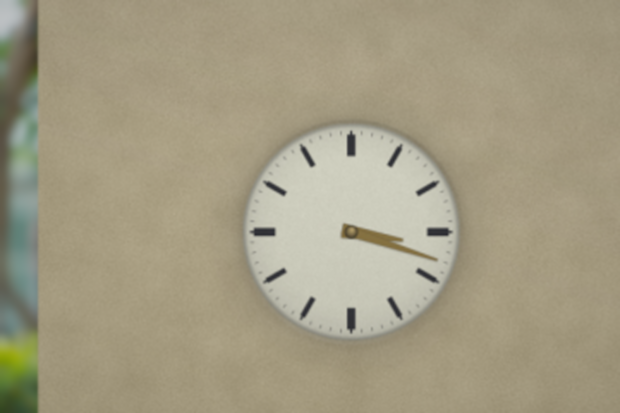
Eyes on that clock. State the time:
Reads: 3:18
